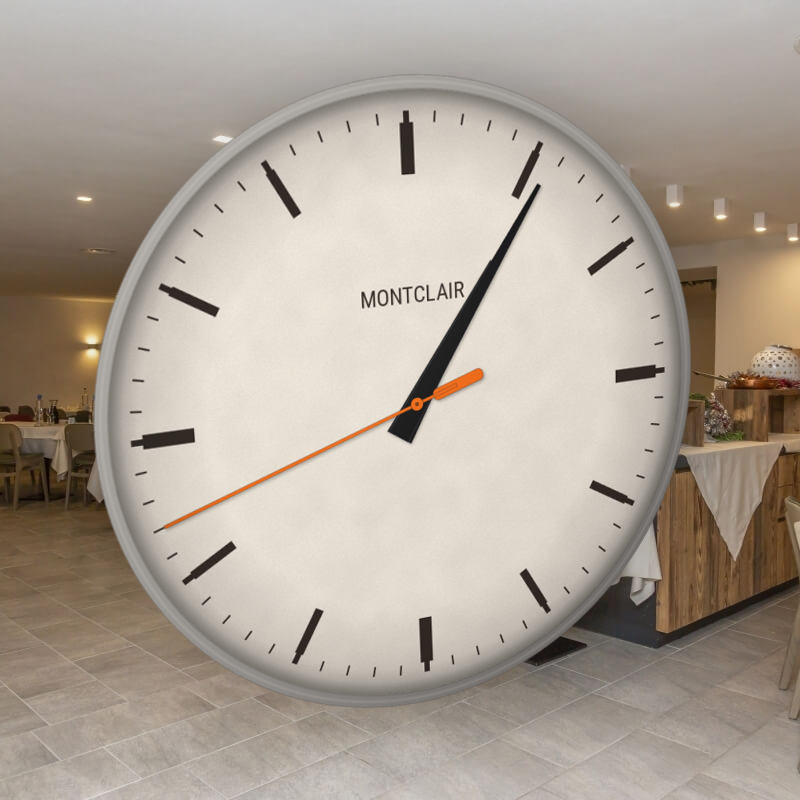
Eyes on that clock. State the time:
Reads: 1:05:42
